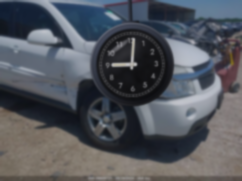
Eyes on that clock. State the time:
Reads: 9:01
